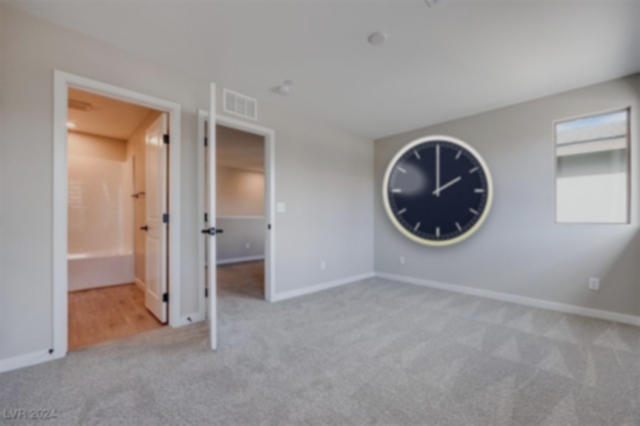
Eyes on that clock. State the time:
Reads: 2:00
